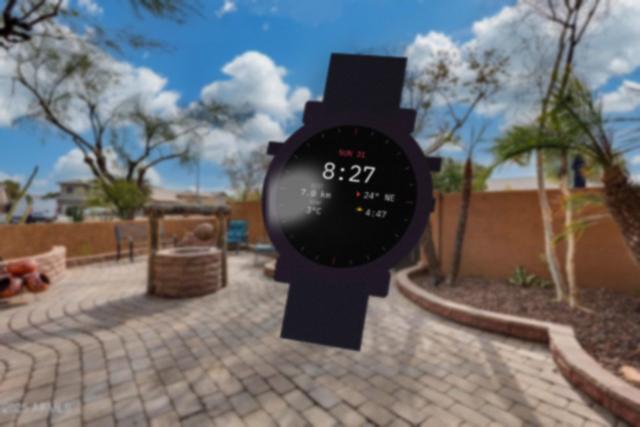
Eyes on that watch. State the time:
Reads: 8:27
